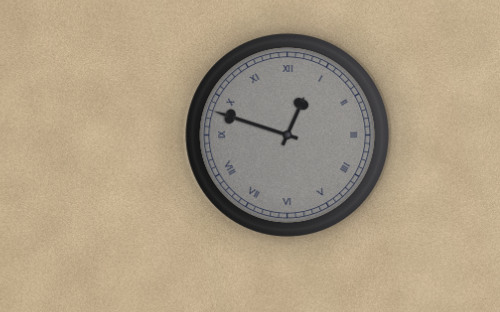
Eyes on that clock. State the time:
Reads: 12:48
